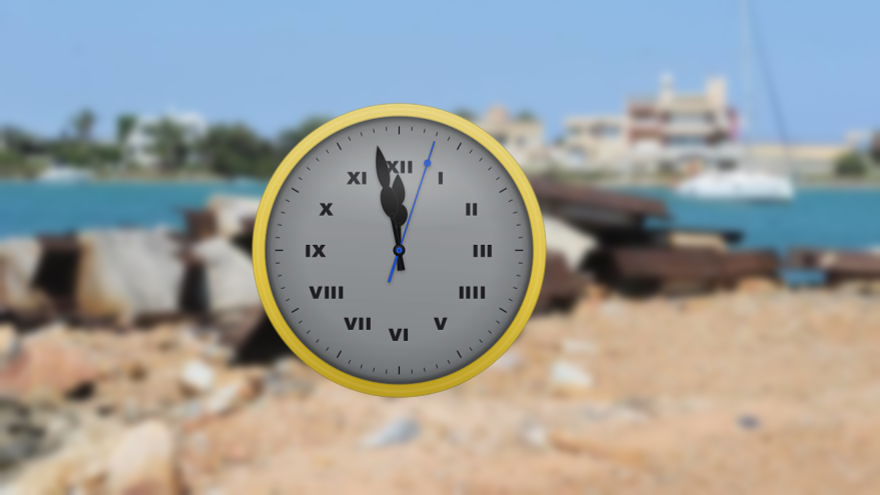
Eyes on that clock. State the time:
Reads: 11:58:03
